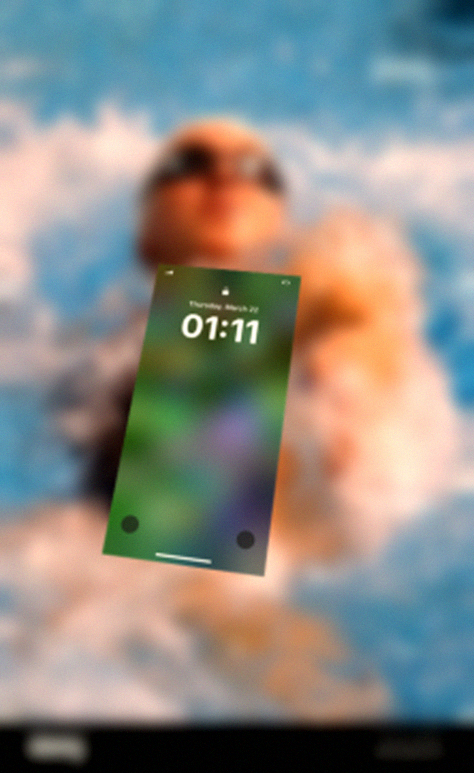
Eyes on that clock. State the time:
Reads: 1:11
